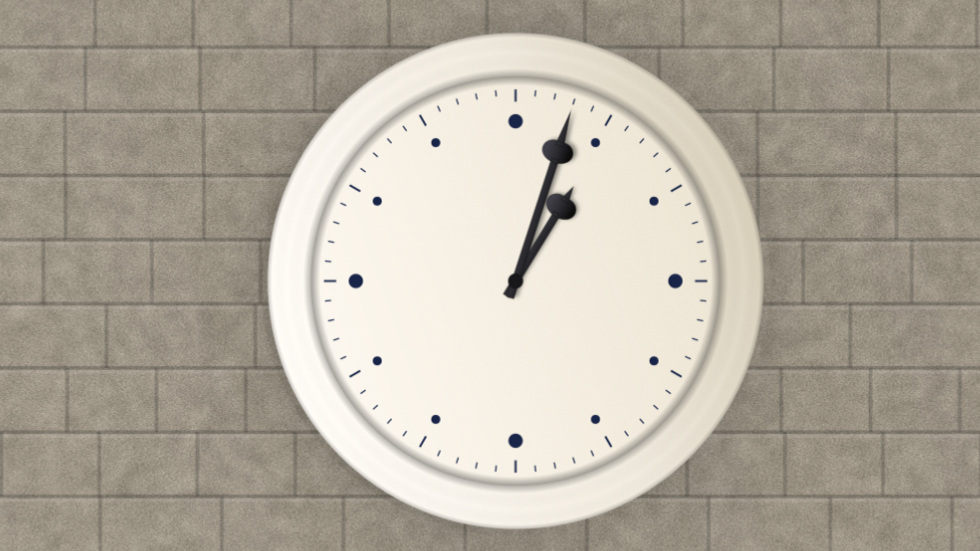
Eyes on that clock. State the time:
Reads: 1:03
